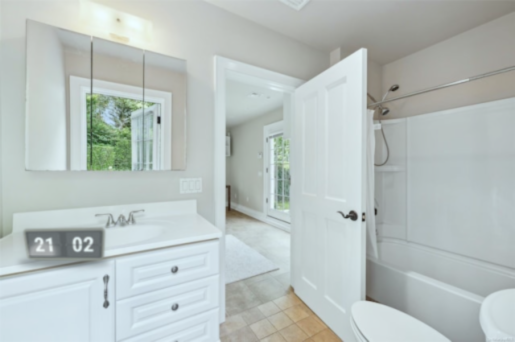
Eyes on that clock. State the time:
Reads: 21:02
